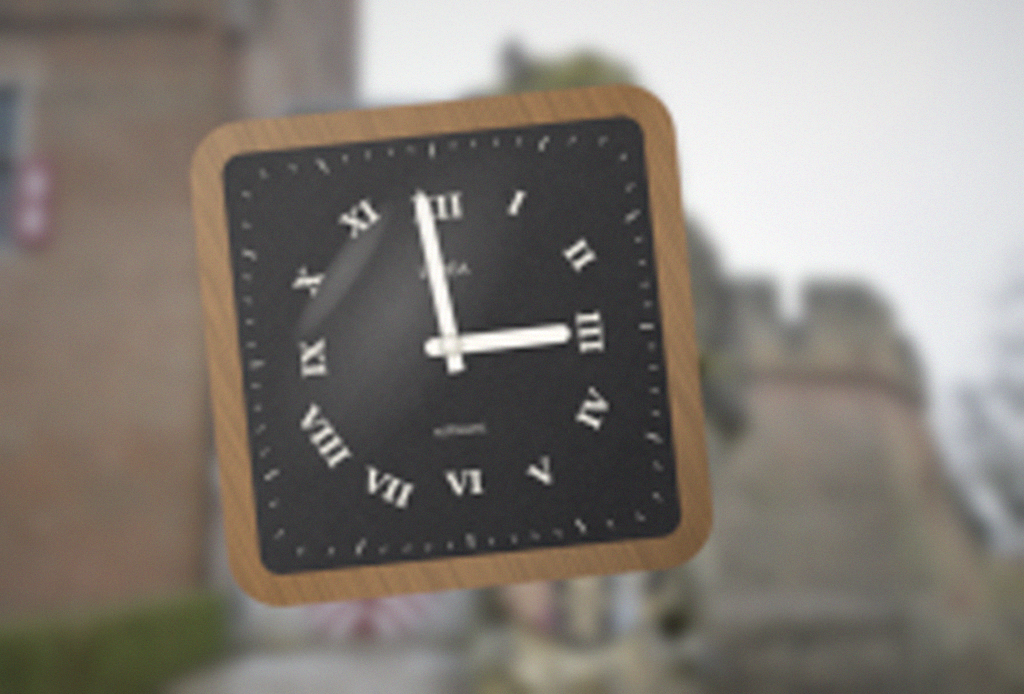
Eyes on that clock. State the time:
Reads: 2:59
